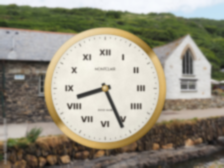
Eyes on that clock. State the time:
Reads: 8:26
